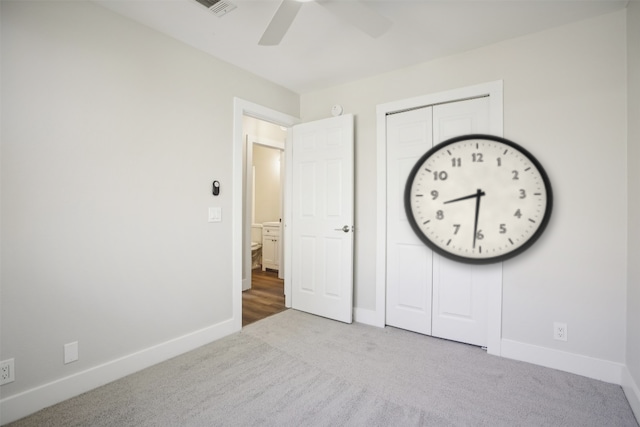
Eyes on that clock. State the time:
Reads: 8:31
